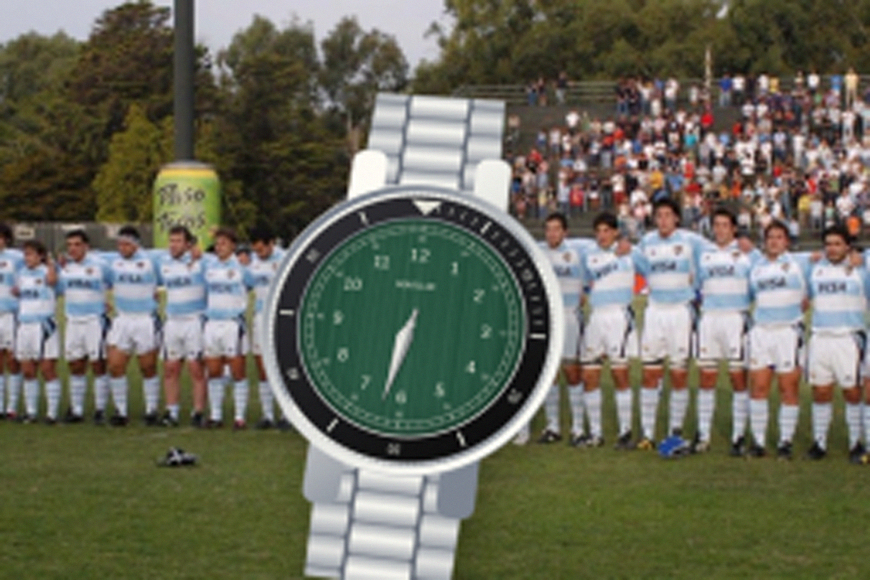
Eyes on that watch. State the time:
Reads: 6:32
